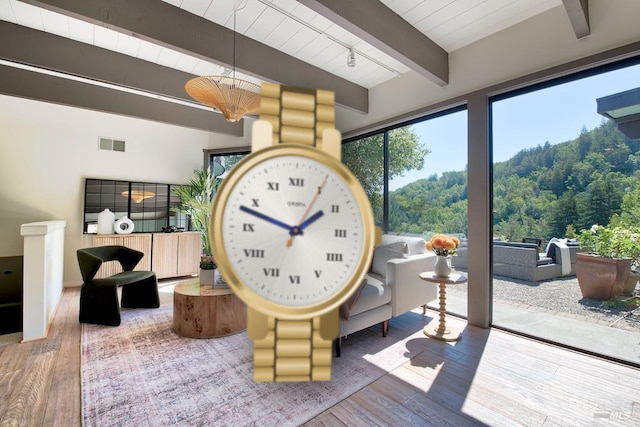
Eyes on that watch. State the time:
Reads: 1:48:05
